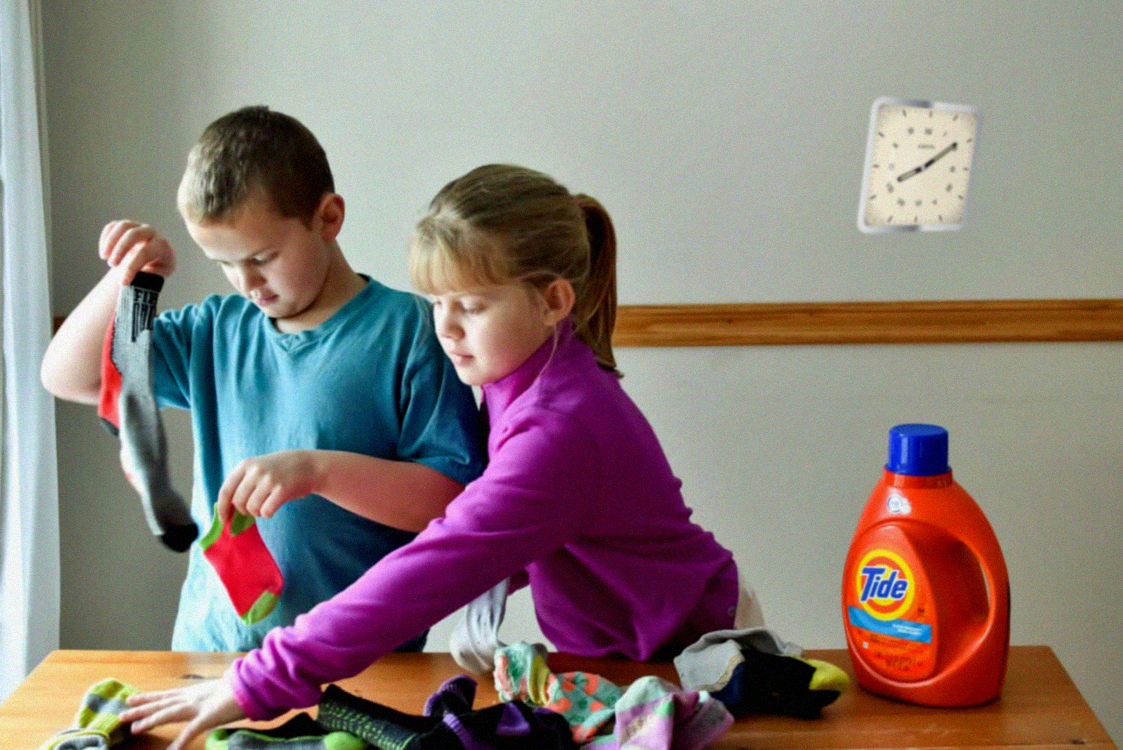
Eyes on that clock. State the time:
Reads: 8:09
